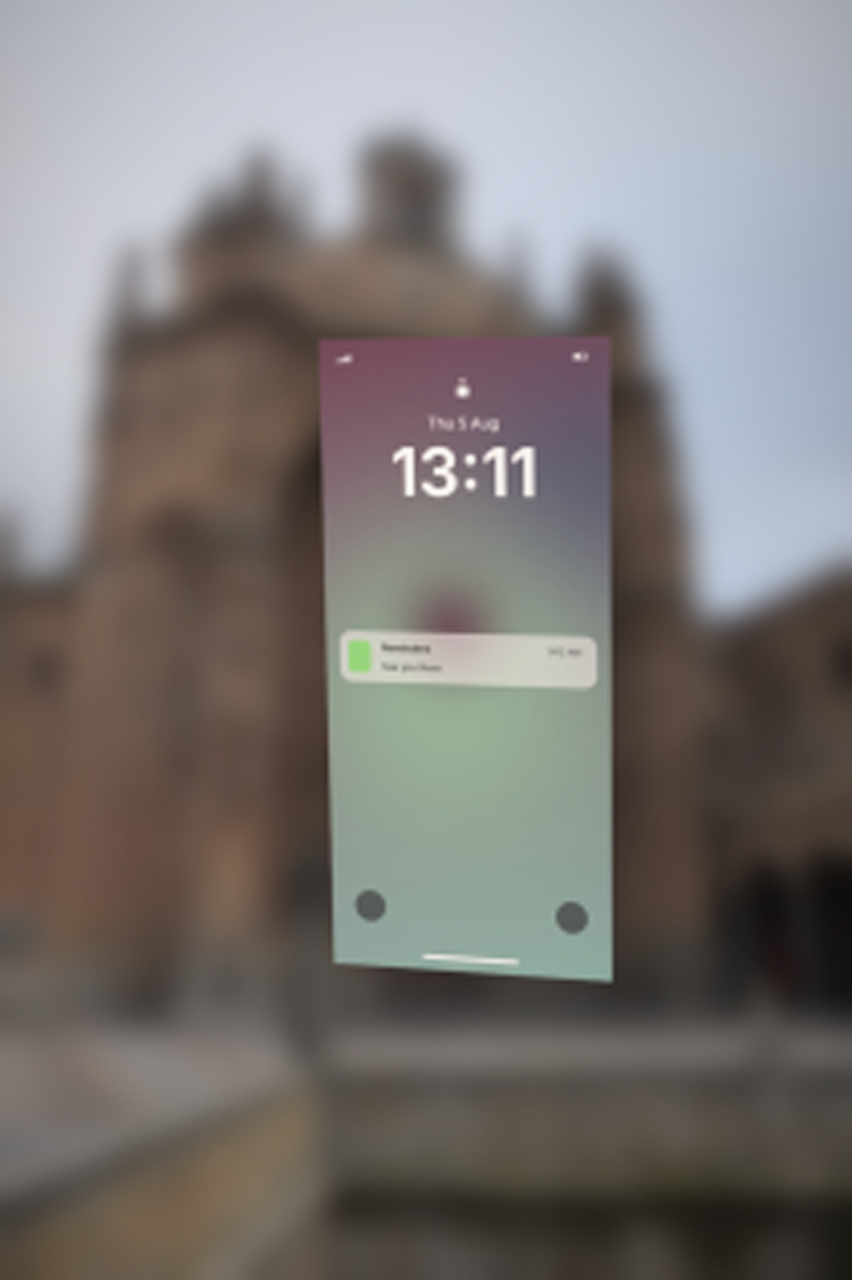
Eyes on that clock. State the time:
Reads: 13:11
